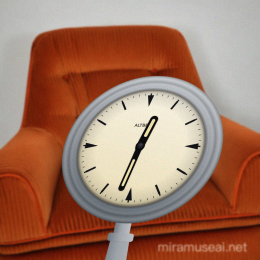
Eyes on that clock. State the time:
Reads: 12:32
